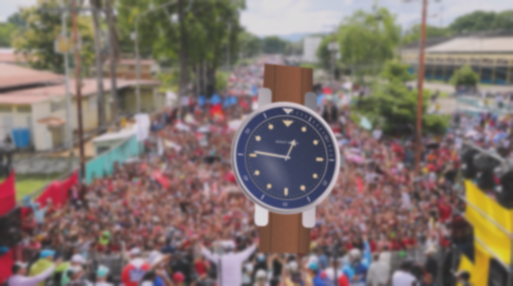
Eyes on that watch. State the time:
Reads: 12:46
